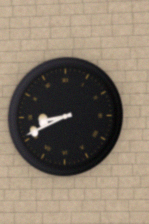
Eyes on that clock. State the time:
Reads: 8:41
